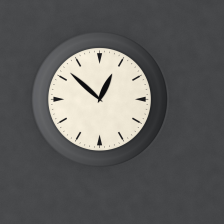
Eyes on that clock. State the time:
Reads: 12:52
